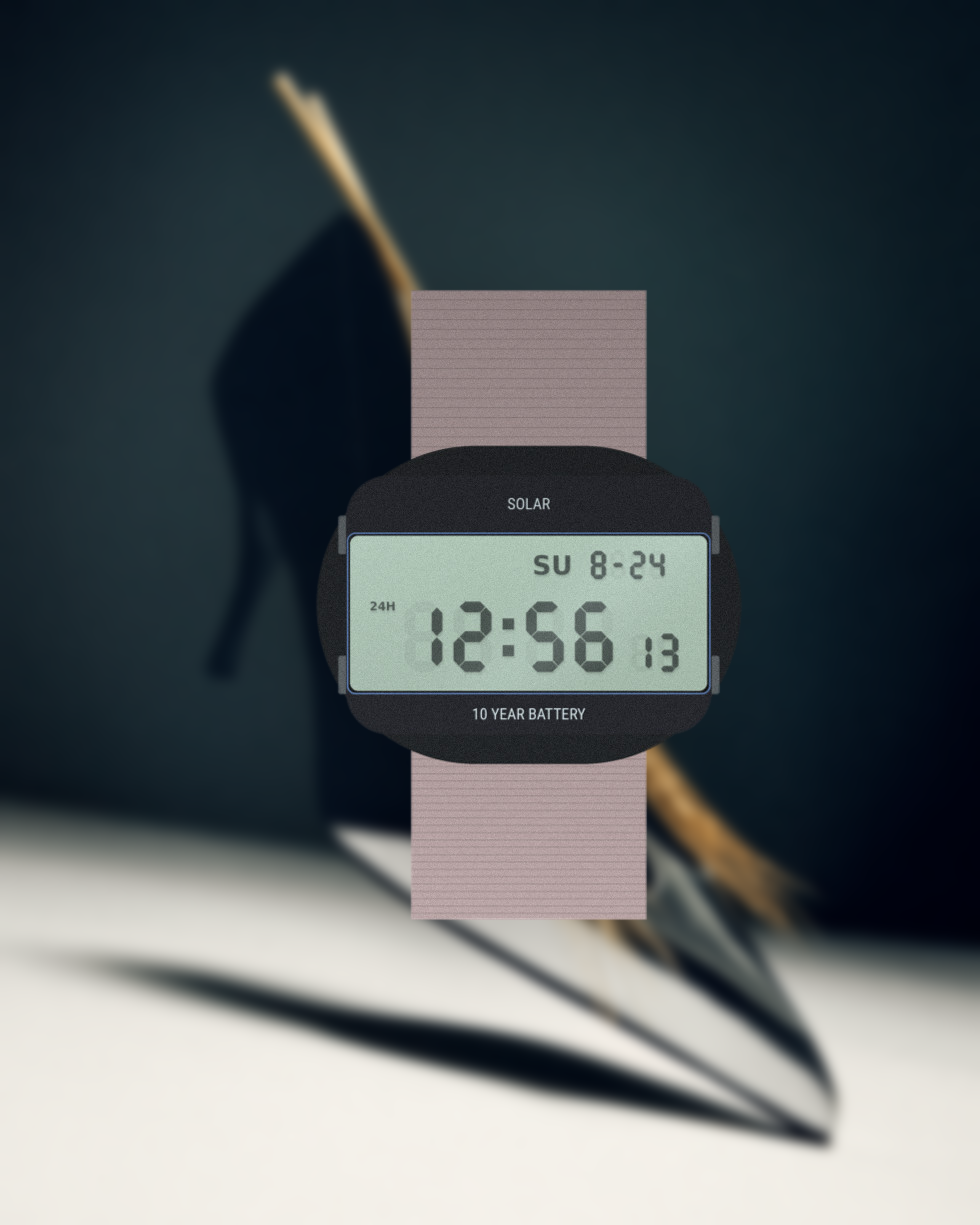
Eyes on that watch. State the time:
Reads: 12:56:13
